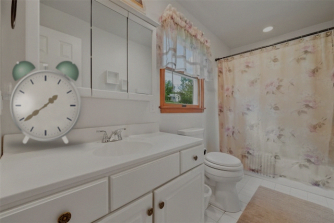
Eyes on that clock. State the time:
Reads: 1:39
